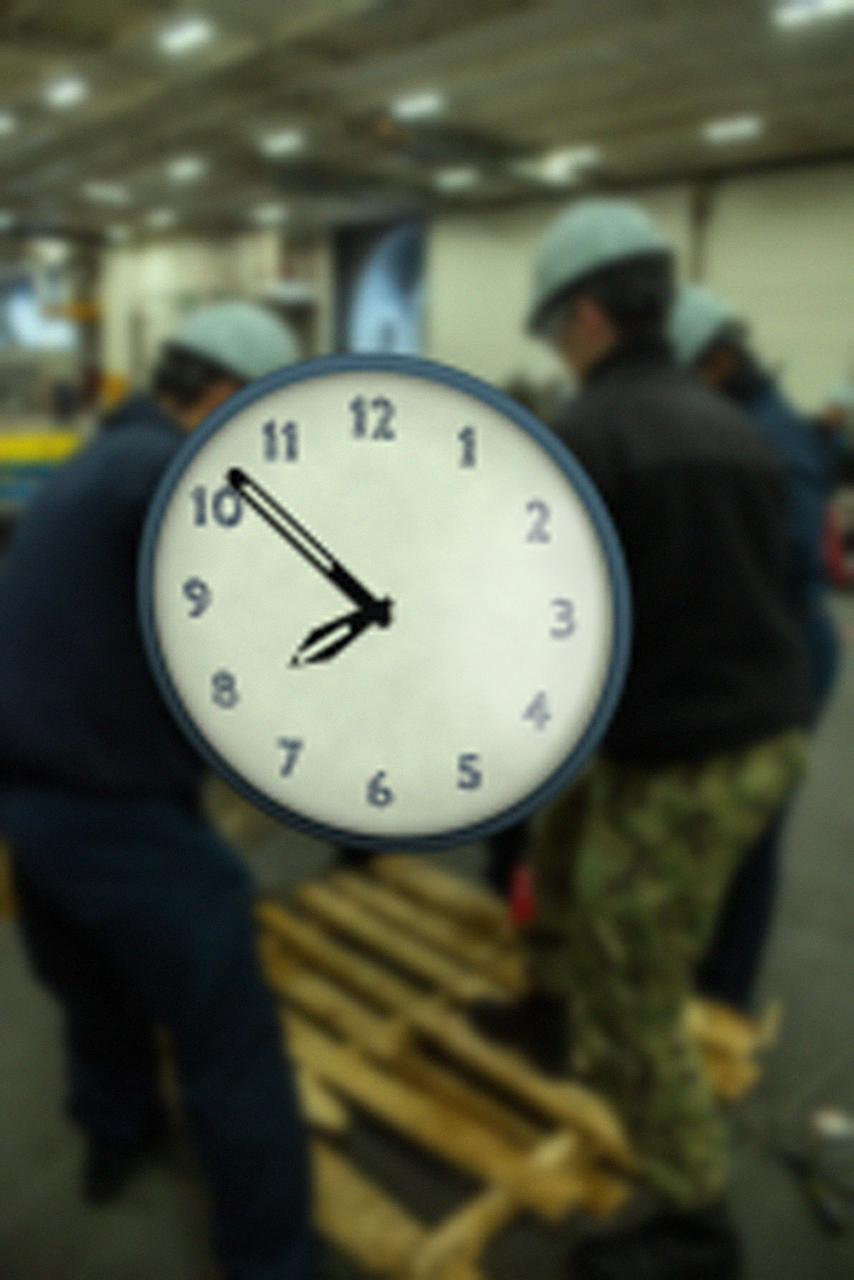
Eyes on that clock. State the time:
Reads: 7:52
